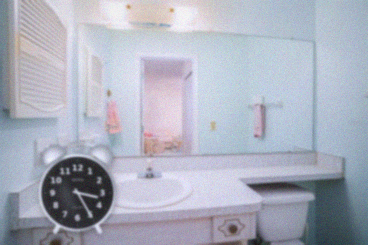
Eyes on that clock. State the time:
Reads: 3:25
